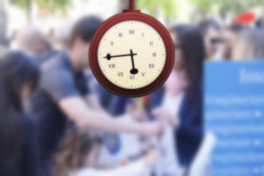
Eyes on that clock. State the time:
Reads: 5:44
